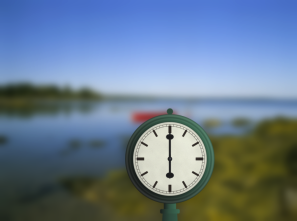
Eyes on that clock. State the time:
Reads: 6:00
